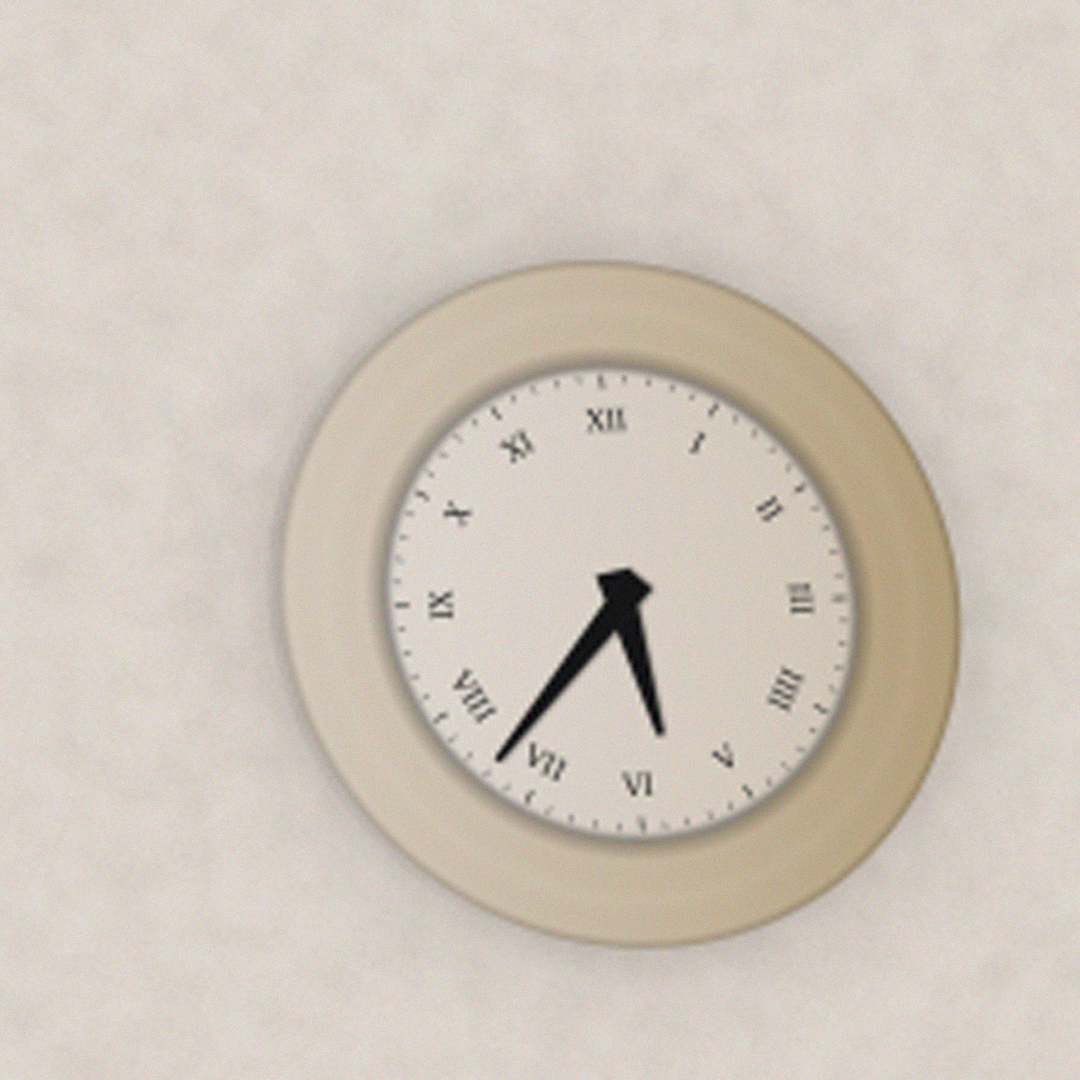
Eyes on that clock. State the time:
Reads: 5:37
